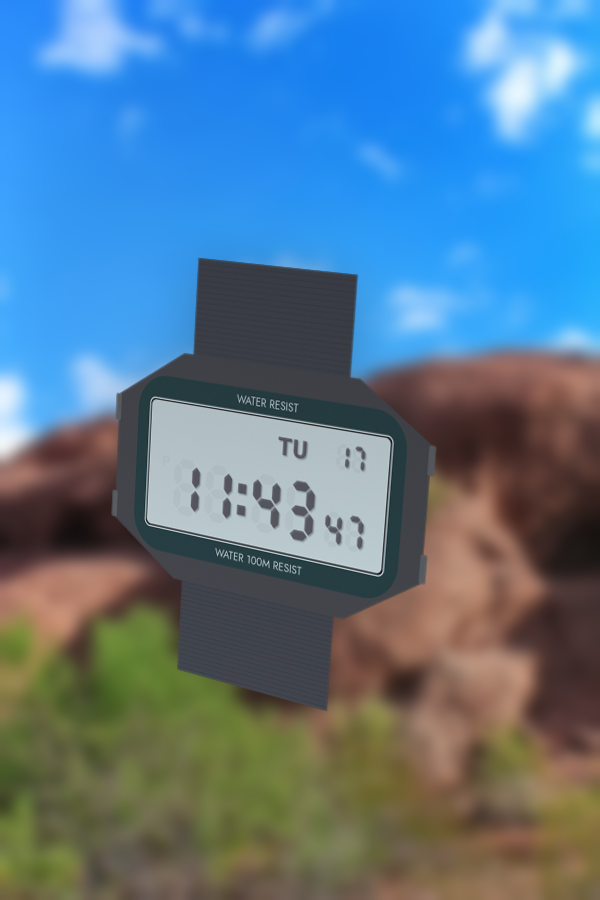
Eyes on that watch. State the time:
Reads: 11:43:47
